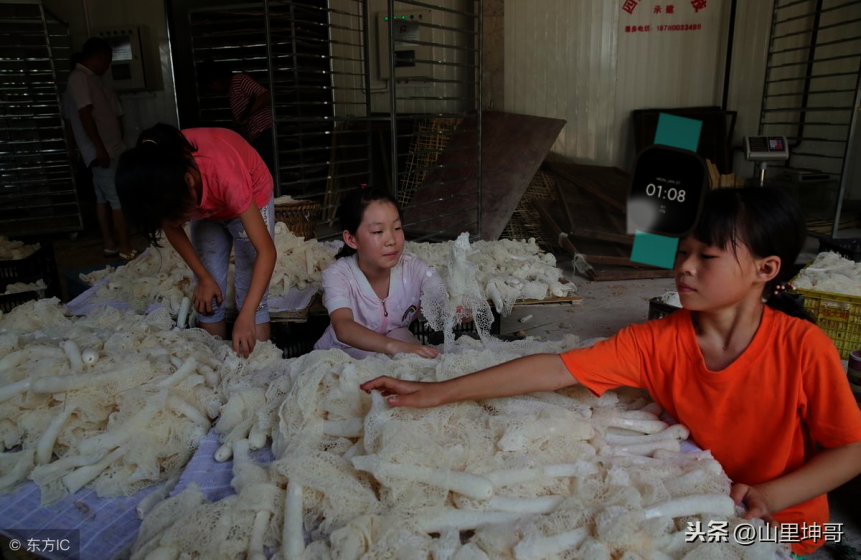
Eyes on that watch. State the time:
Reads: 1:08
